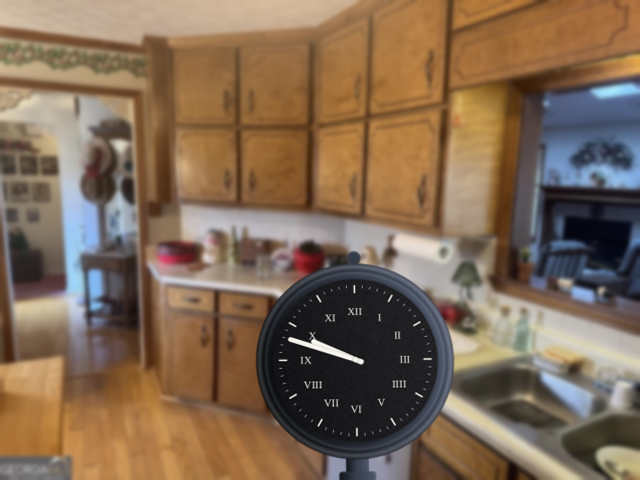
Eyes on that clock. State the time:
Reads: 9:48
